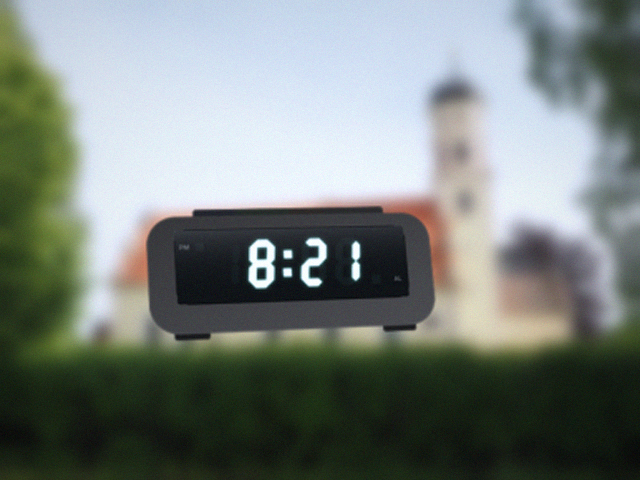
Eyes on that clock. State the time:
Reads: 8:21
